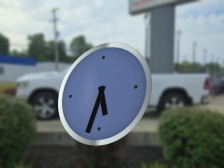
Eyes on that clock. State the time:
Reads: 5:33
